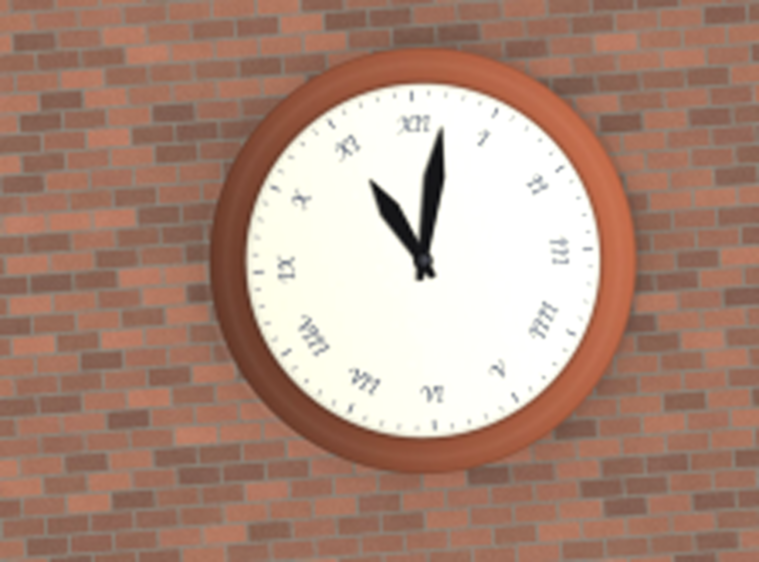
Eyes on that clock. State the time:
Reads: 11:02
